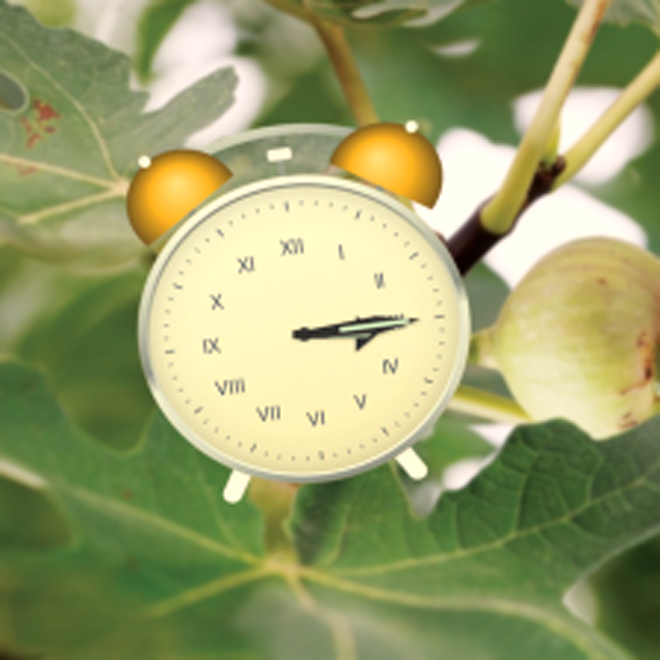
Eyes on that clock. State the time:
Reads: 3:15
